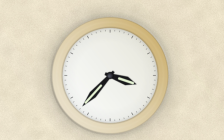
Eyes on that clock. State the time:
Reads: 3:37
